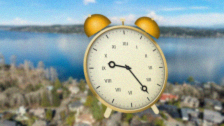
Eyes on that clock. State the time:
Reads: 9:24
